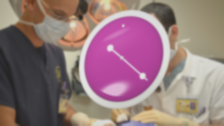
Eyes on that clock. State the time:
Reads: 10:22
